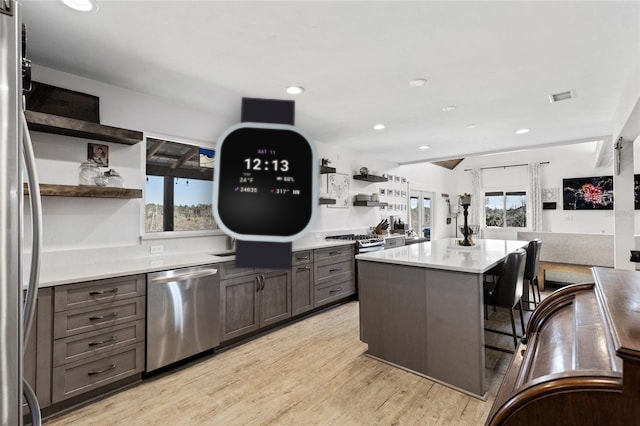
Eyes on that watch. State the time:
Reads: 12:13
